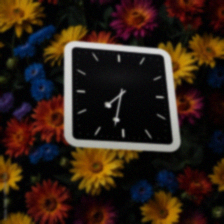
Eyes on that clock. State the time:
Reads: 7:32
